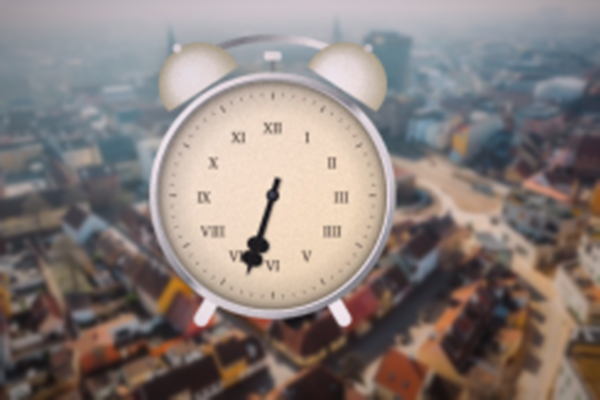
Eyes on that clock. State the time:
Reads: 6:33
